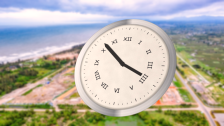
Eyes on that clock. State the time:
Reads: 3:52
